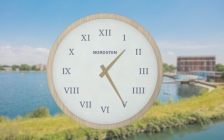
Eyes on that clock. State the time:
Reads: 1:25
